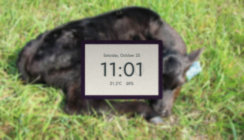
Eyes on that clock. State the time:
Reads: 11:01
